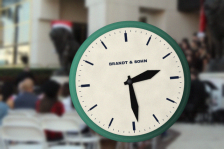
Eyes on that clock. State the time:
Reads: 2:29
